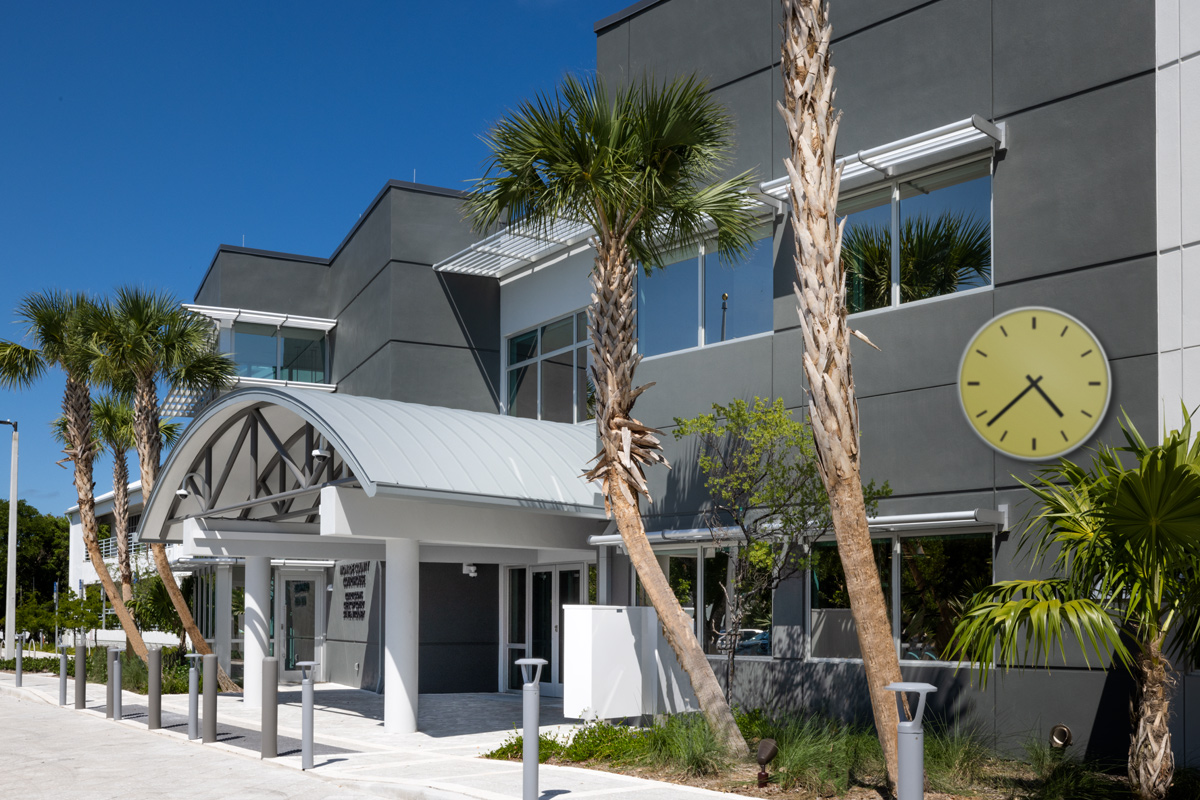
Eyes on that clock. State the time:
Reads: 4:38
